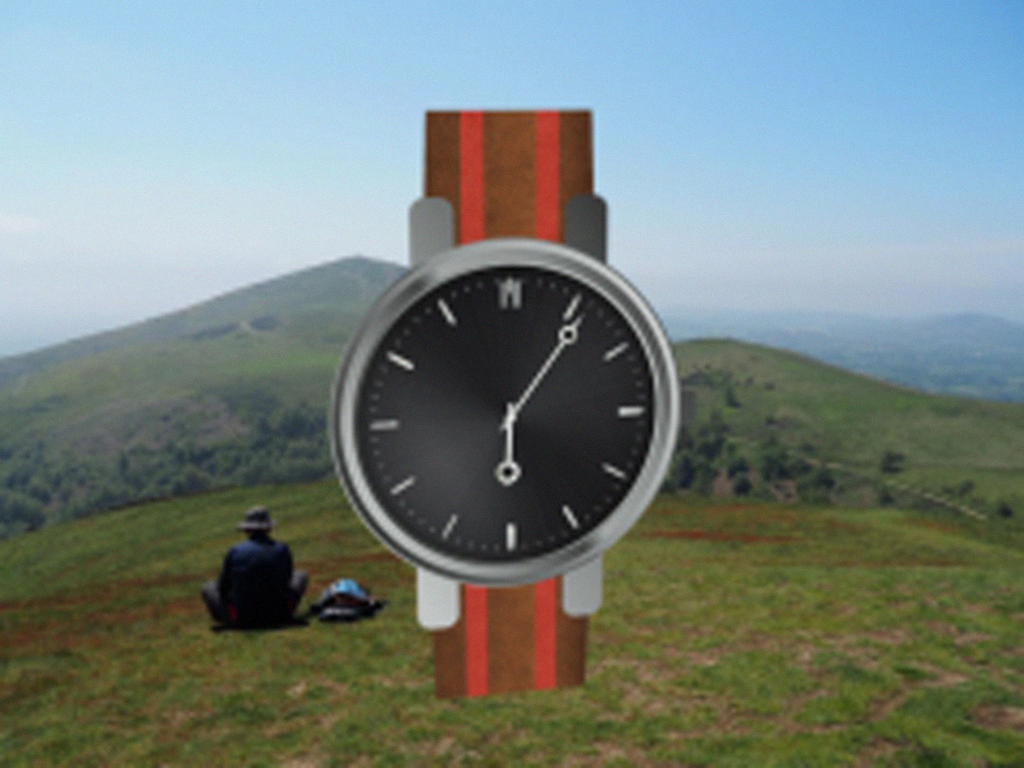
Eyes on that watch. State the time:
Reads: 6:06
